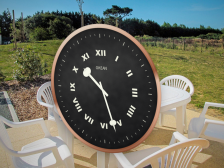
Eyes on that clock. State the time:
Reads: 10:27
